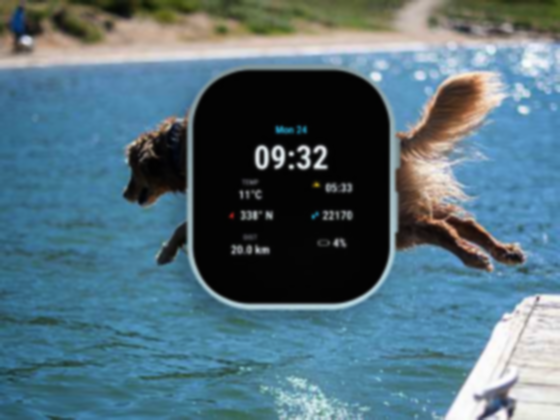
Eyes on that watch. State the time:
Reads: 9:32
